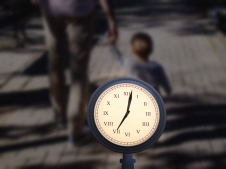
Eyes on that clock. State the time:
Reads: 7:02
